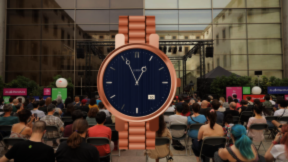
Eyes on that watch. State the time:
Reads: 12:56
